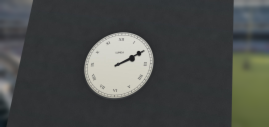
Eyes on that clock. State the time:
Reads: 2:10
